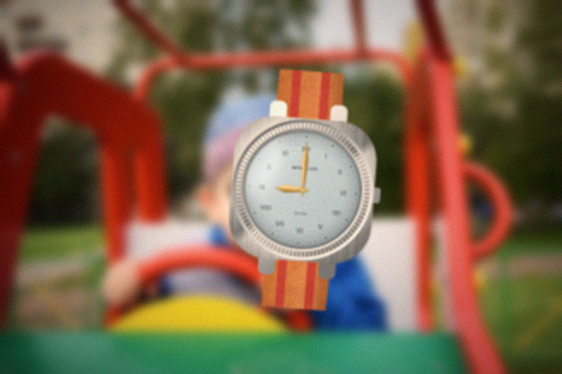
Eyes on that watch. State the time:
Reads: 9:00
